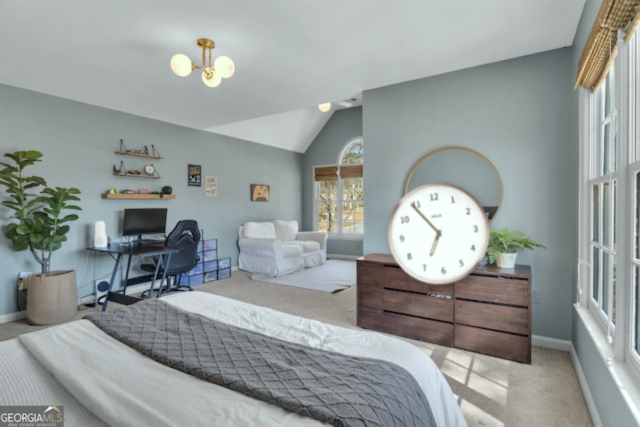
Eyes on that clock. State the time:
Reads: 6:54
